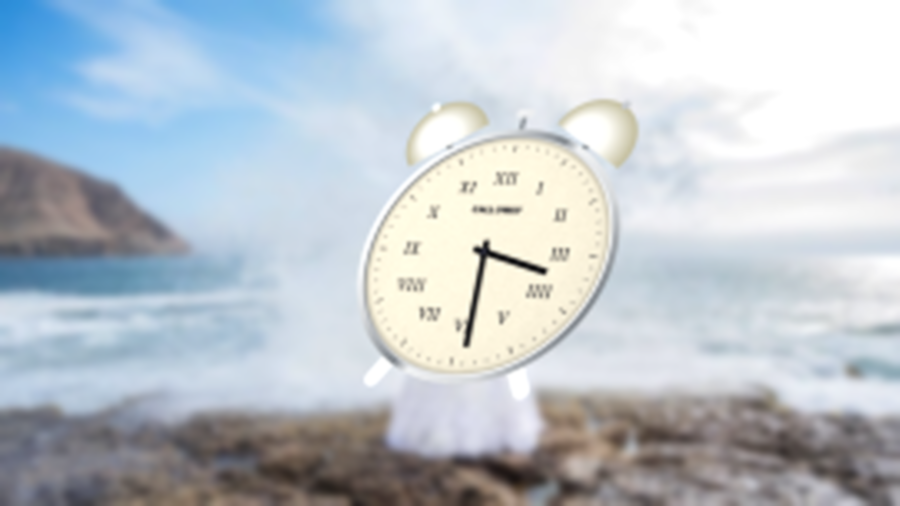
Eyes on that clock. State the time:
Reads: 3:29
